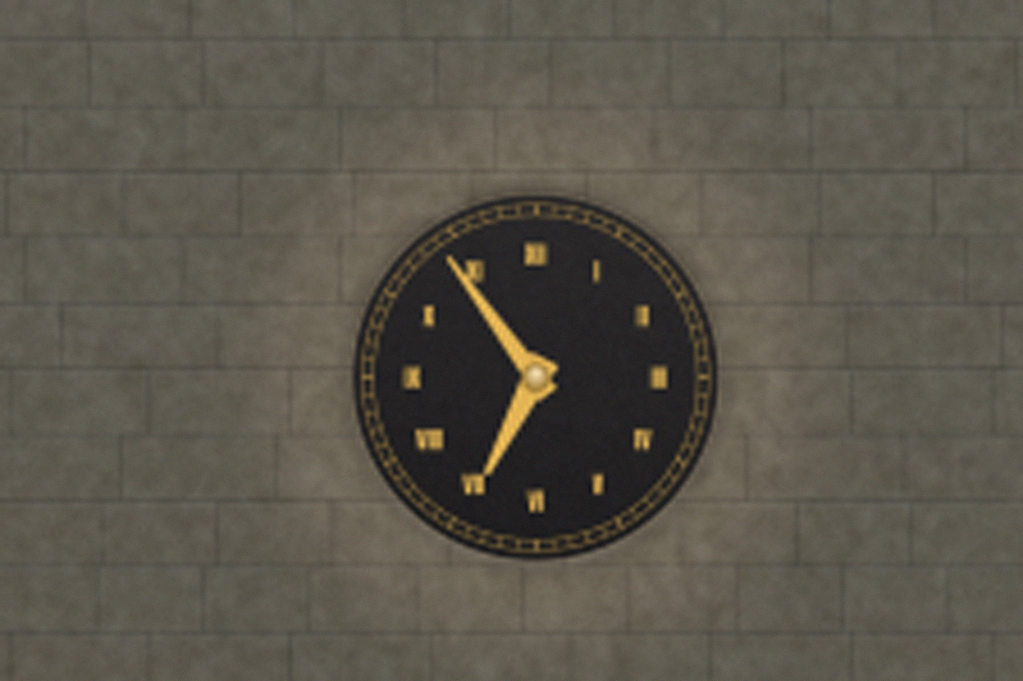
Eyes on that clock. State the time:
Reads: 6:54
